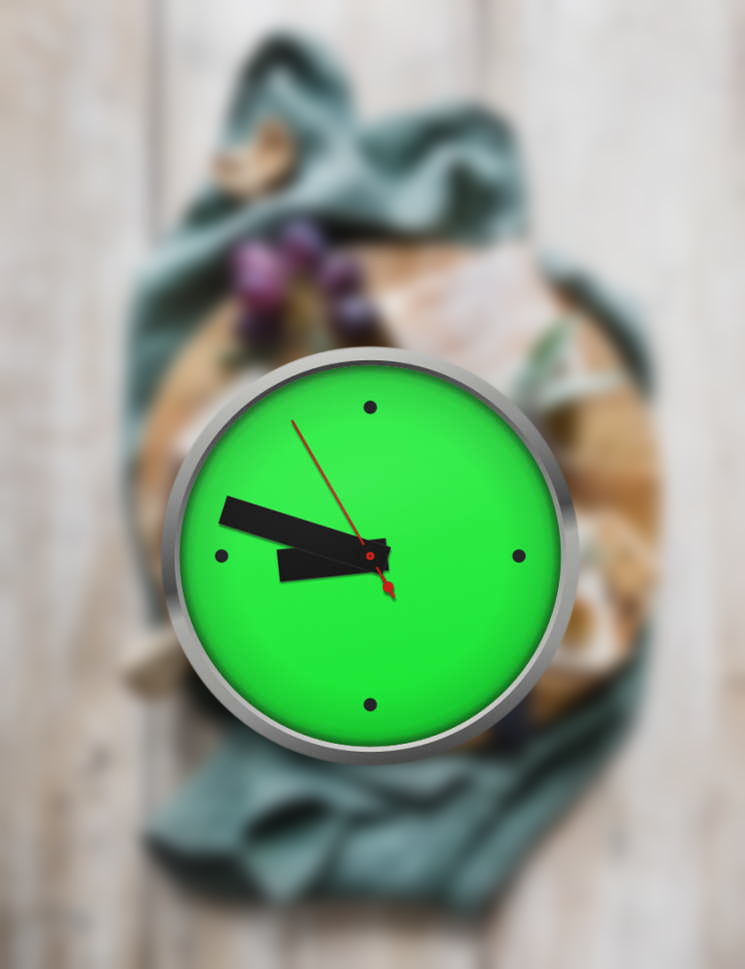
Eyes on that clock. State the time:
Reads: 8:47:55
